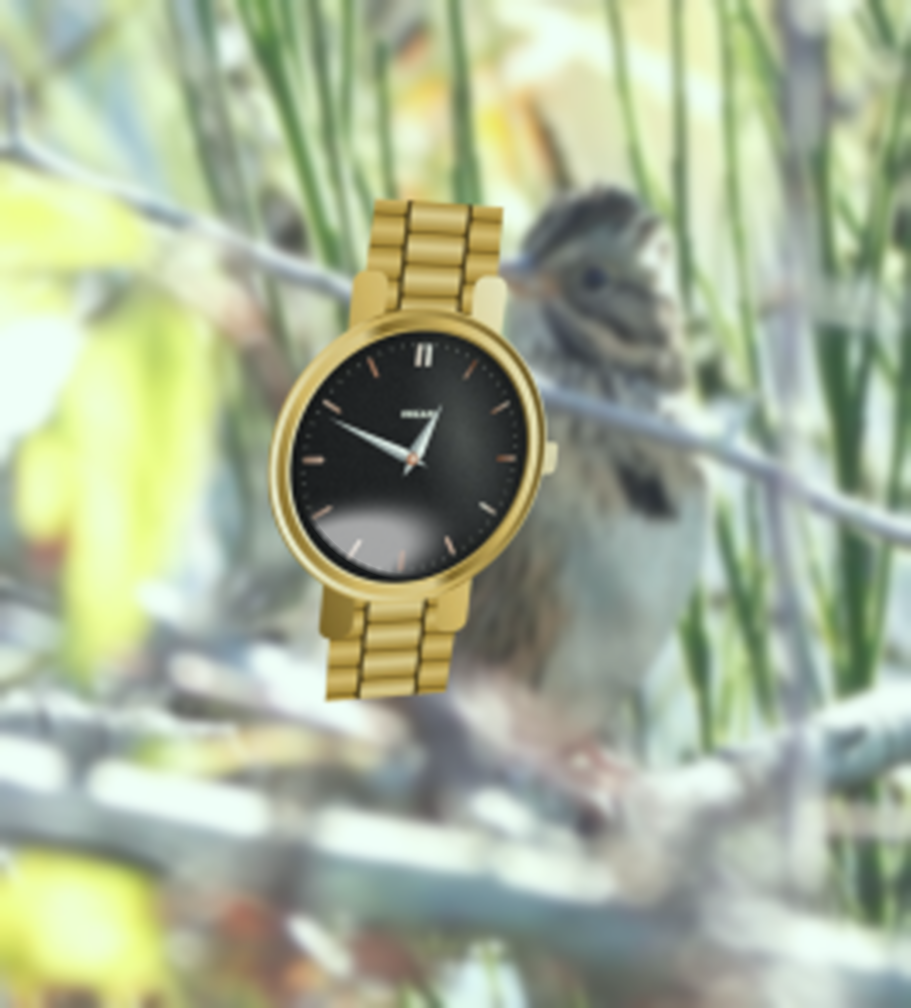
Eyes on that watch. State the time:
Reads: 12:49
